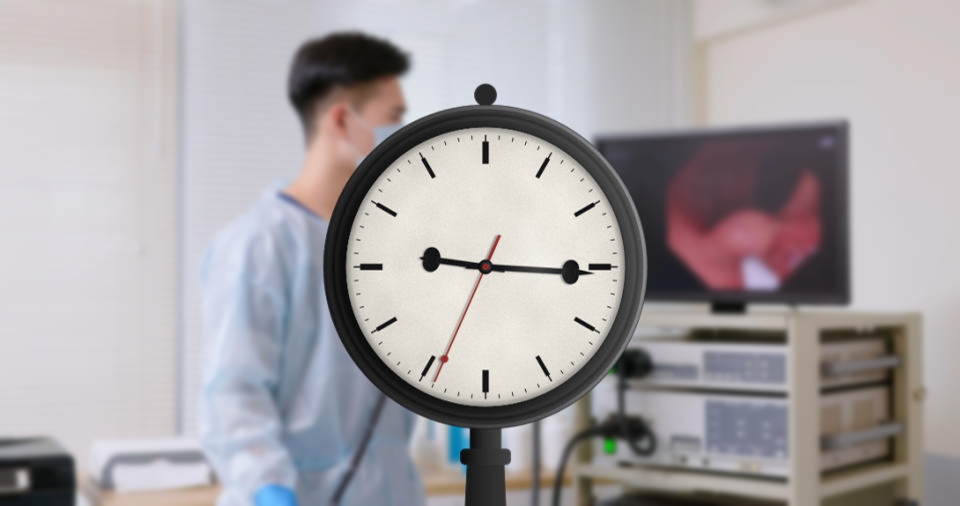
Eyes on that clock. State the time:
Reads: 9:15:34
